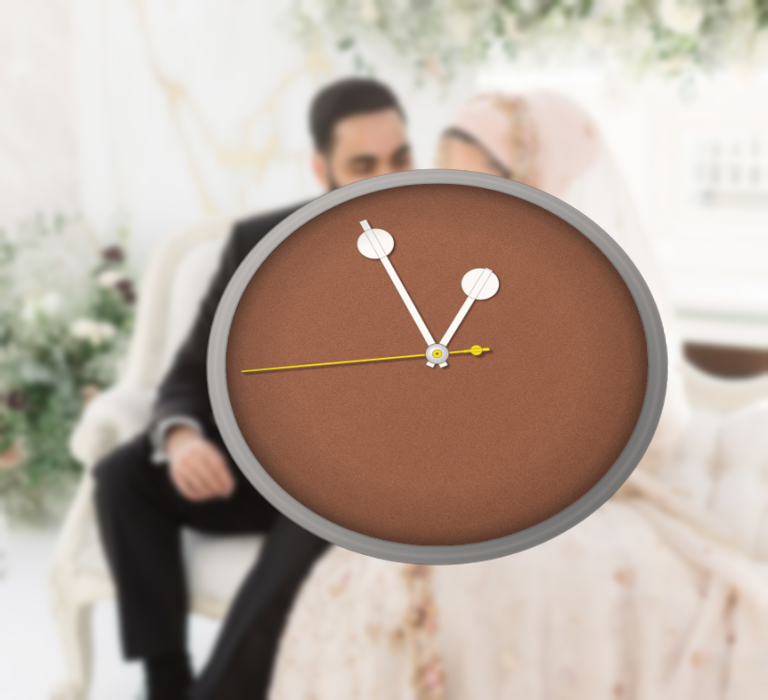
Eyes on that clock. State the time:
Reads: 12:55:44
